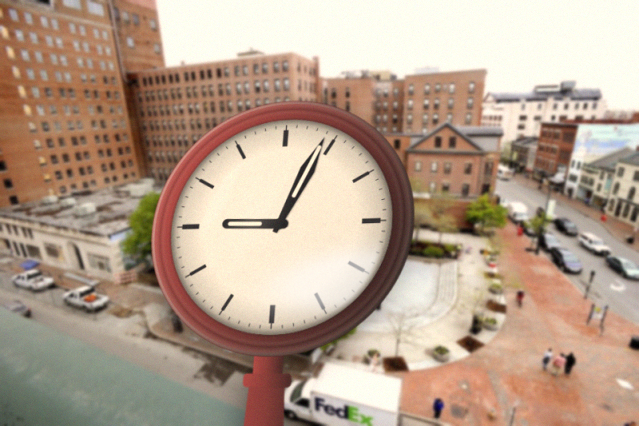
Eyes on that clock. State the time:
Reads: 9:04
